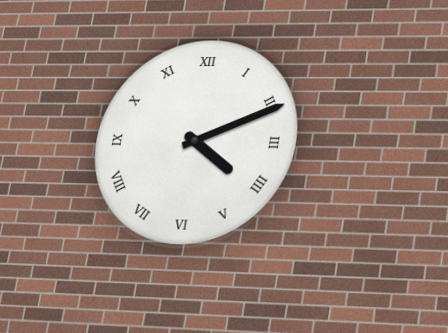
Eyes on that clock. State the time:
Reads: 4:11
